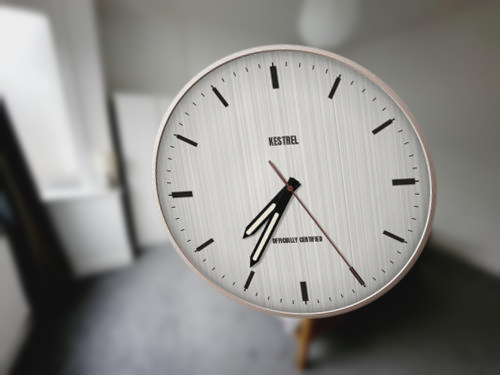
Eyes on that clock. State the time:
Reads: 7:35:25
